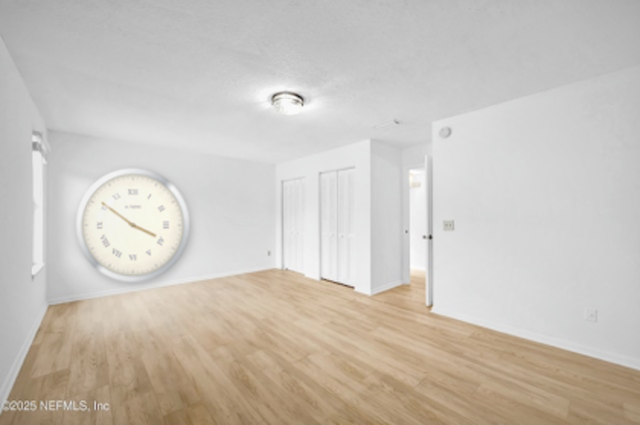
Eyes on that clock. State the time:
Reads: 3:51
